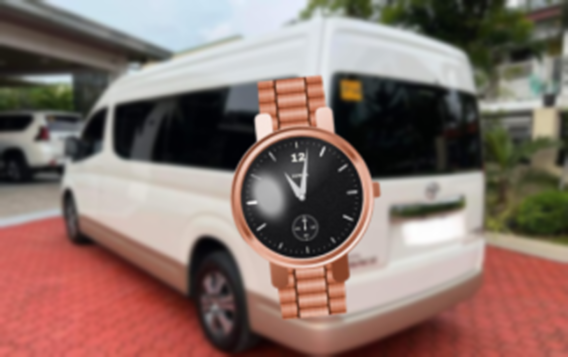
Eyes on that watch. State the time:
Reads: 11:02
